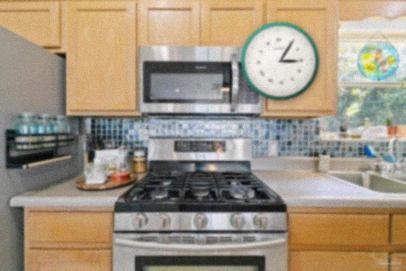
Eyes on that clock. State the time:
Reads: 3:06
